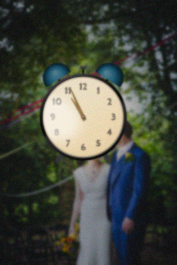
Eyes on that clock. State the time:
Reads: 10:56
